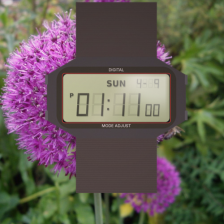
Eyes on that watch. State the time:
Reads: 1:11:00
